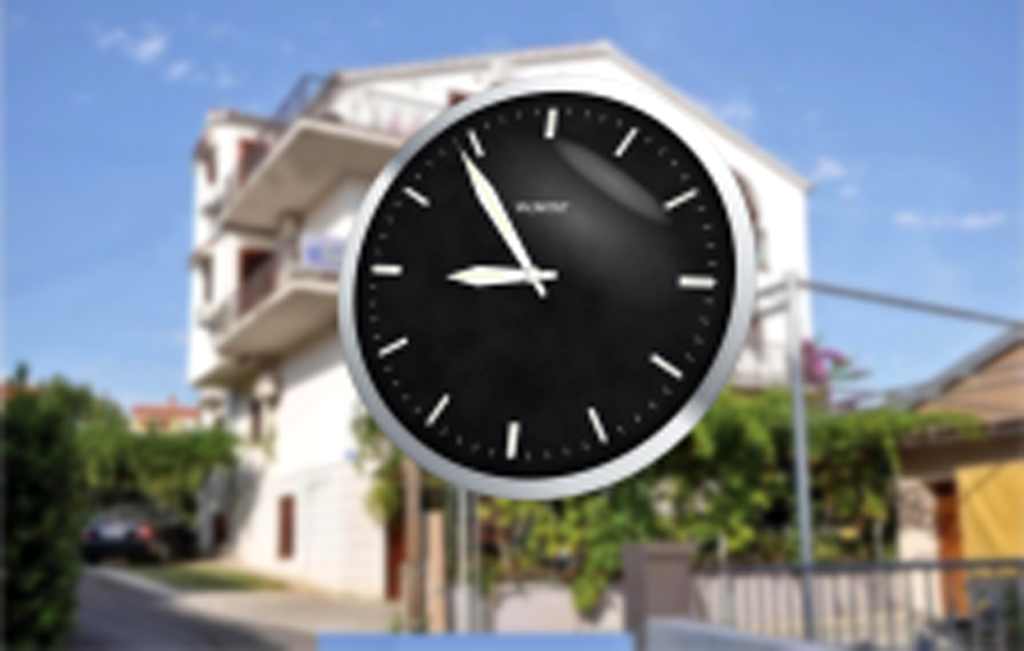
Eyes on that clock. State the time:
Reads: 8:54
